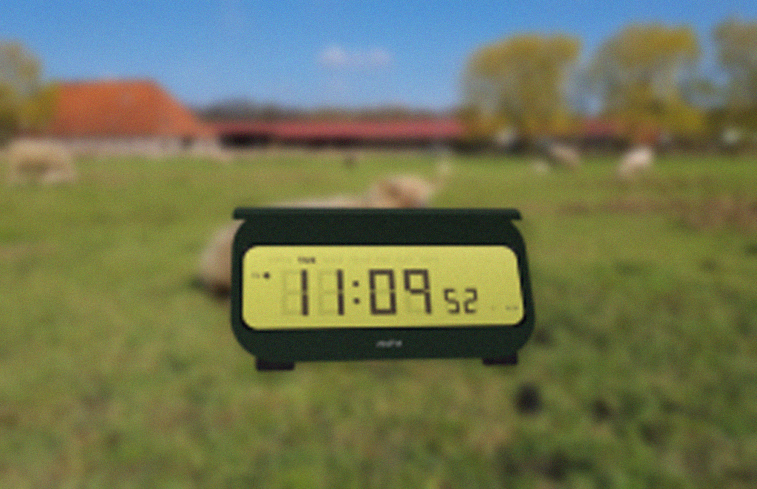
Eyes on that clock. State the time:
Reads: 11:09:52
